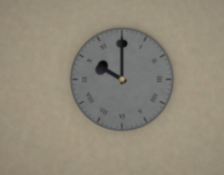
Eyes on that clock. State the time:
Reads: 10:00
